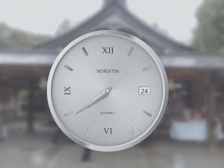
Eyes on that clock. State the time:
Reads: 7:39
